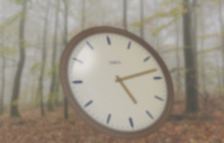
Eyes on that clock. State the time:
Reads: 5:13
